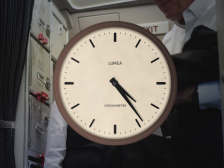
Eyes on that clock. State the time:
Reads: 4:24
